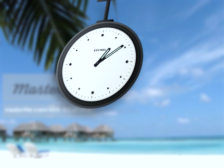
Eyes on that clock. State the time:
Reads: 1:09
